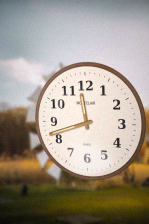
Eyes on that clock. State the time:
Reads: 11:42
